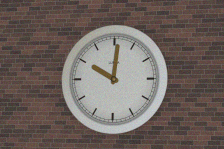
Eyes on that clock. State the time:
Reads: 10:01
